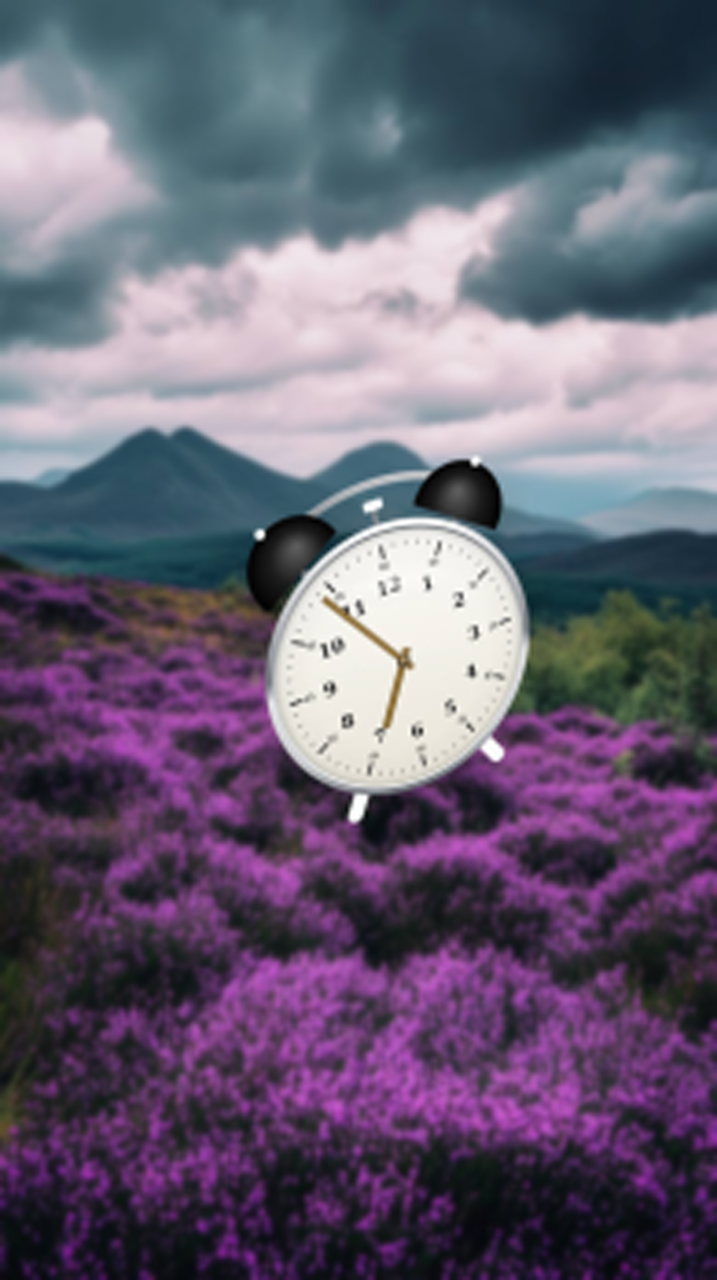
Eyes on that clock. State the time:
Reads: 6:54
